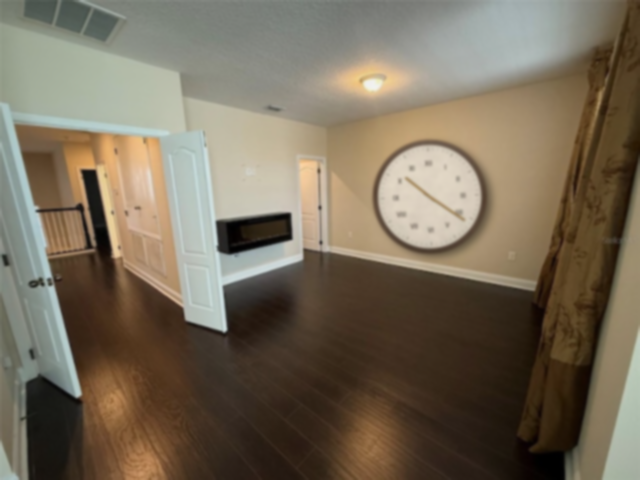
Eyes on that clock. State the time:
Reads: 10:21
